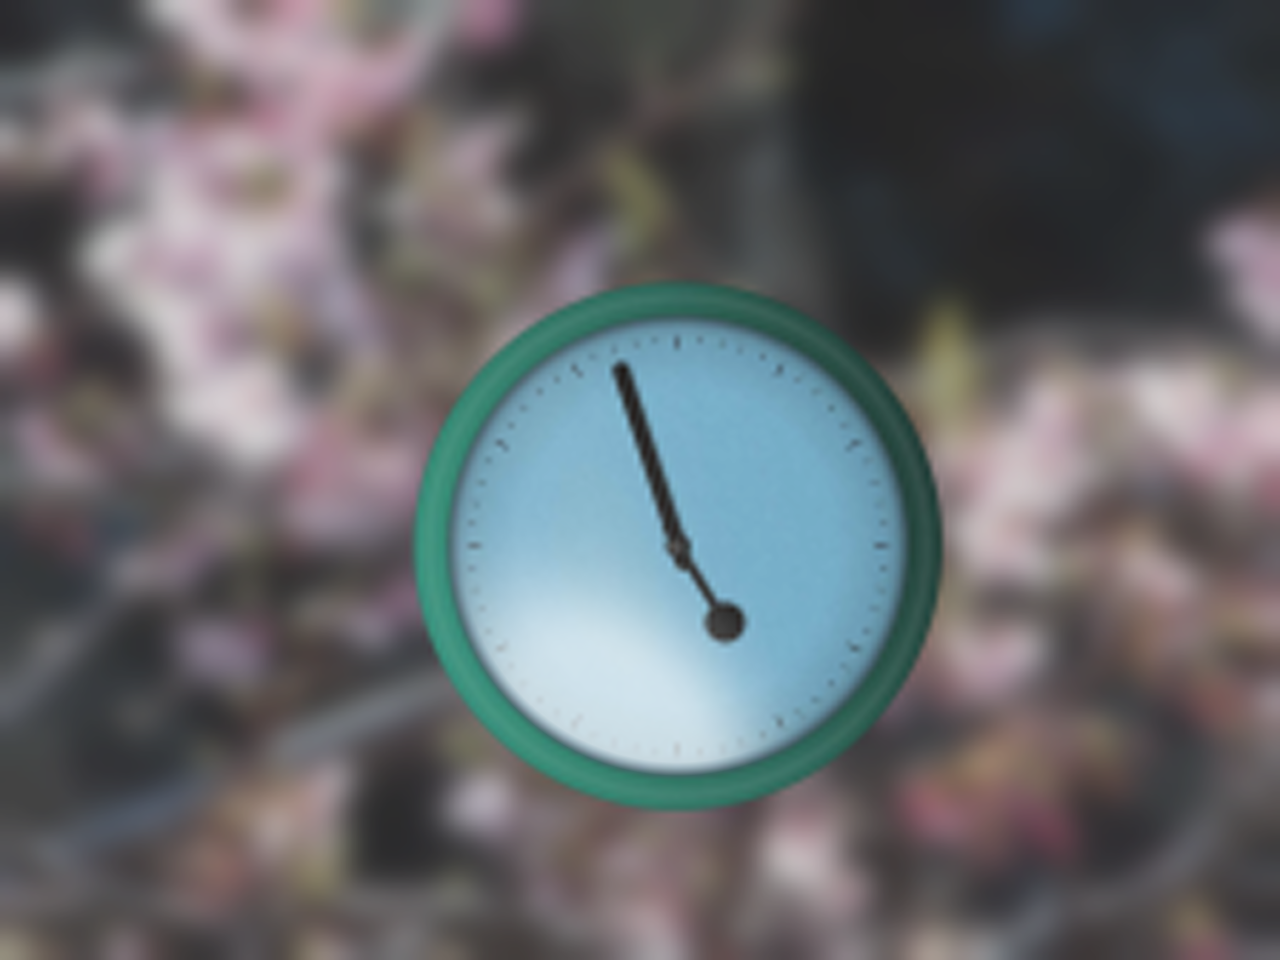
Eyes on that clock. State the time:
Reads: 4:57
